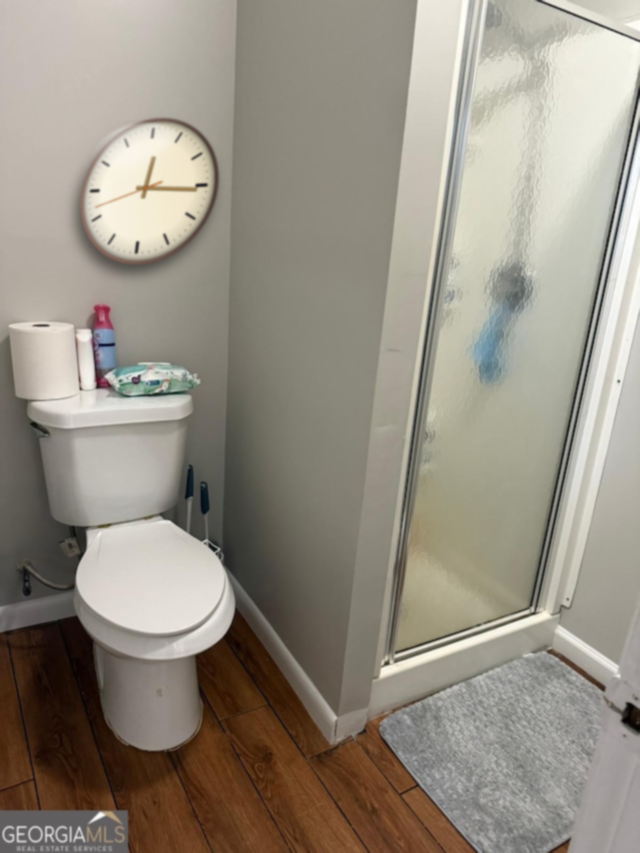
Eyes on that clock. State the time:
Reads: 12:15:42
